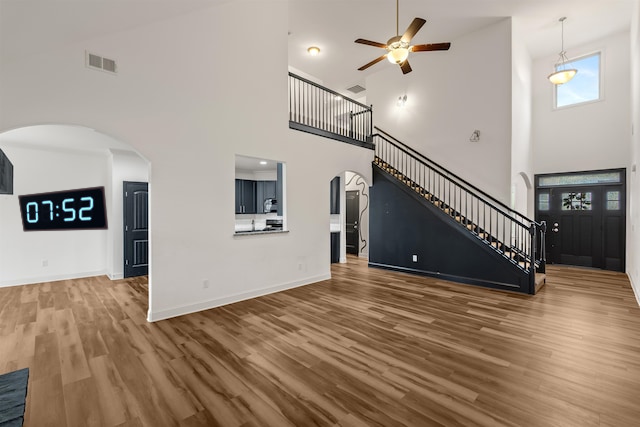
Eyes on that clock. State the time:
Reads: 7:52
